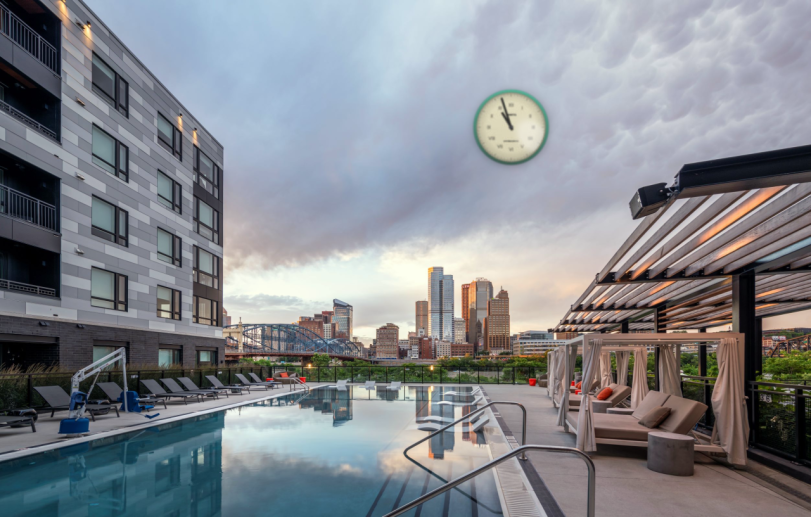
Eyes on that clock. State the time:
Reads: 10:57
